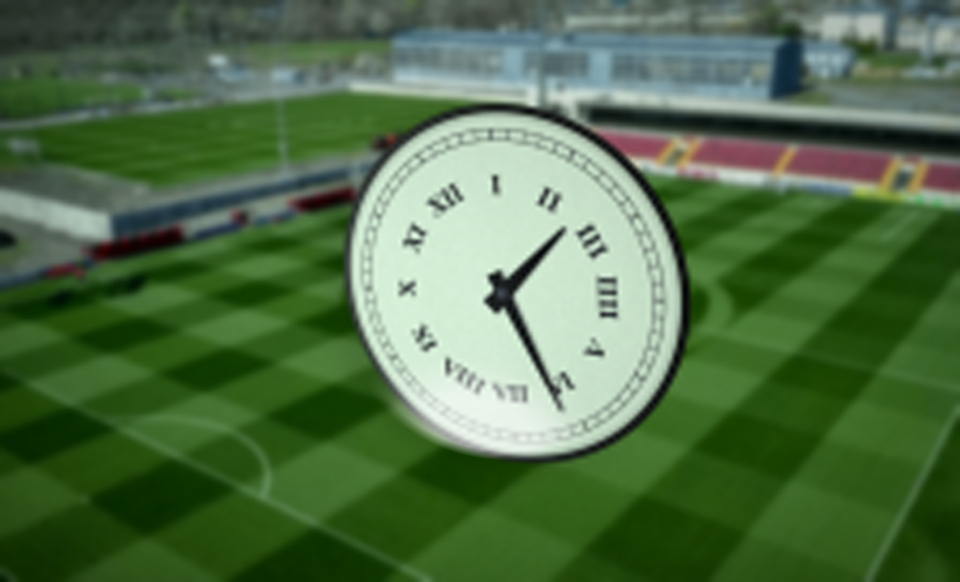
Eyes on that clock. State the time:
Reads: 2:31
